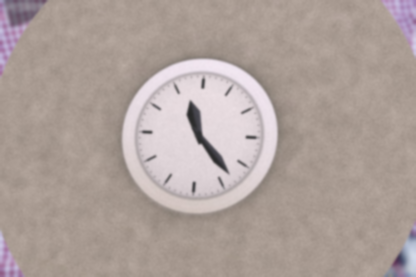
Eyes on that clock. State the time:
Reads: 11:23
